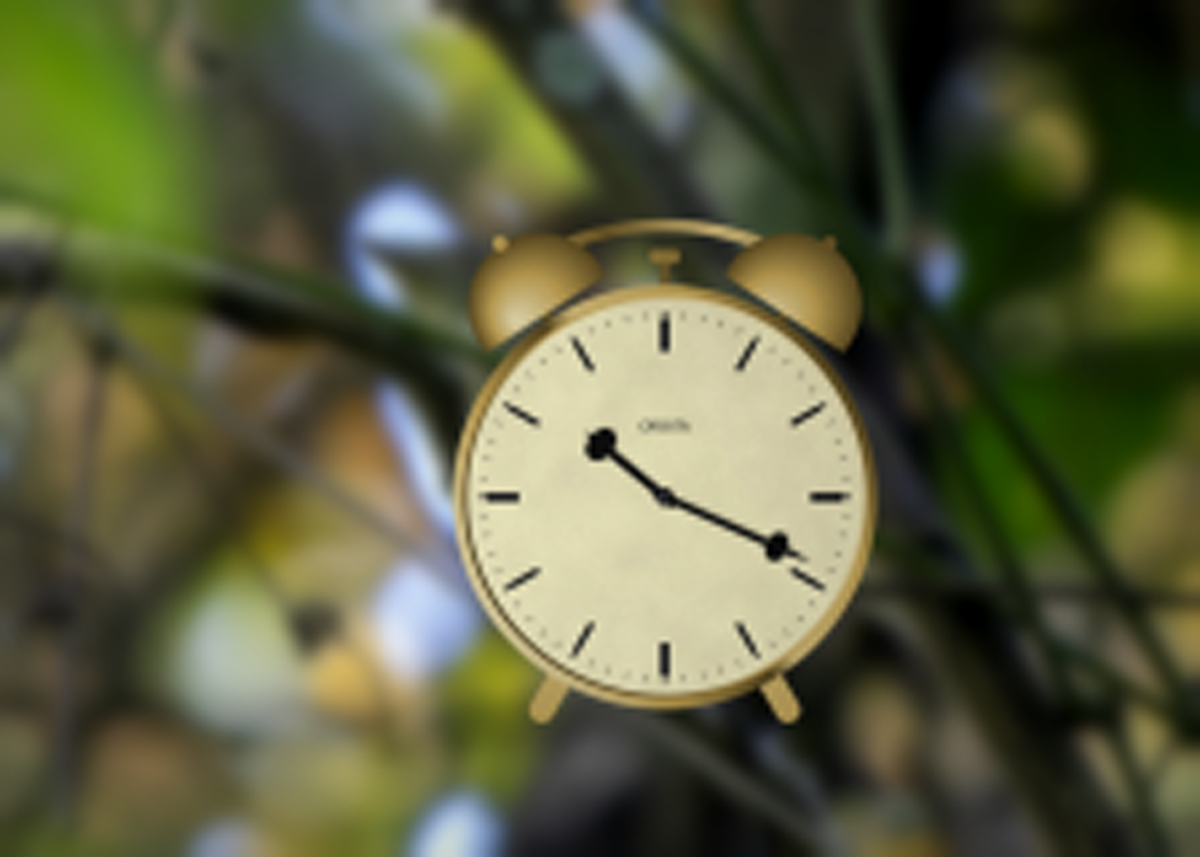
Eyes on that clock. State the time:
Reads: 10:19
